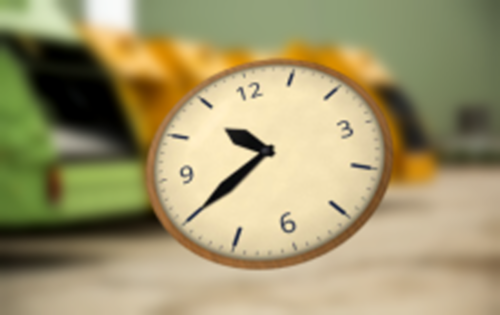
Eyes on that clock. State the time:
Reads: 10:40
